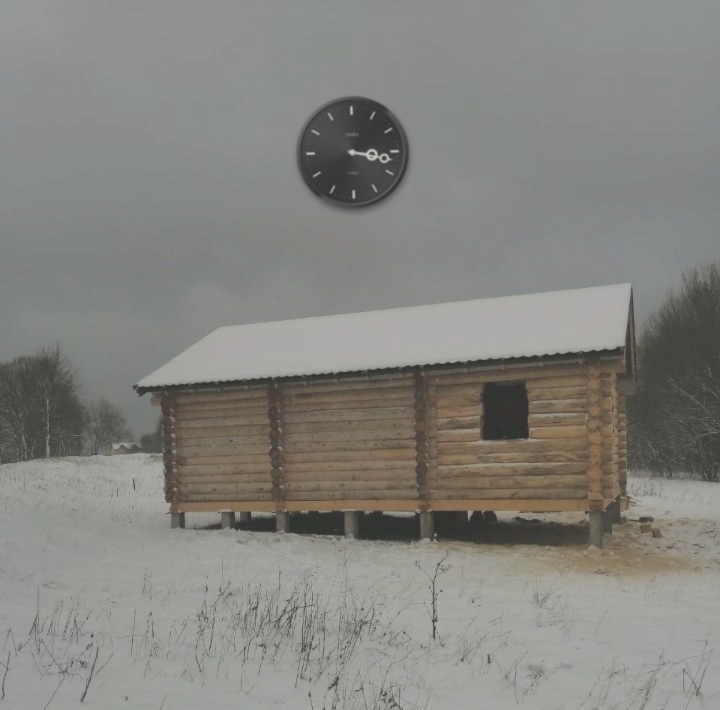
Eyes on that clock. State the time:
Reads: 3:17
